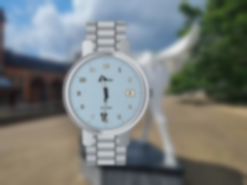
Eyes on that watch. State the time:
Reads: 11:31
